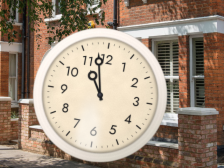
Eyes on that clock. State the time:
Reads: 10:58
